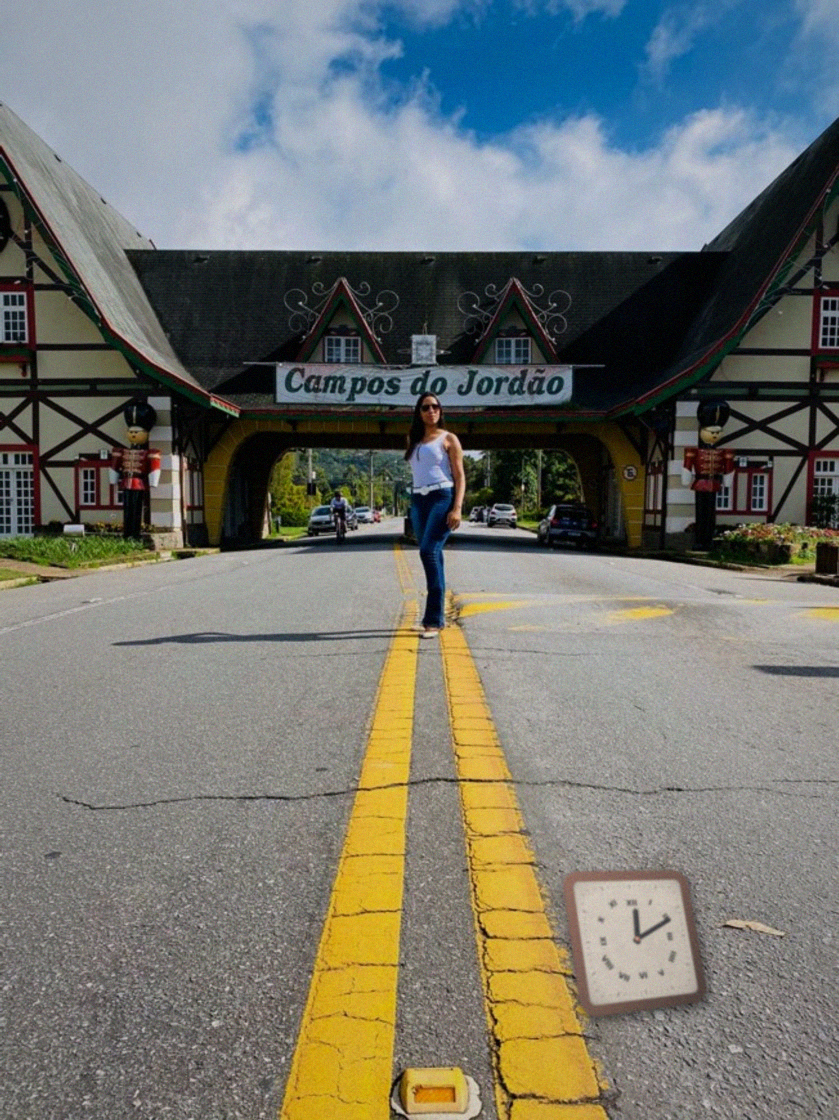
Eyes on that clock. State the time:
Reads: 12:11
